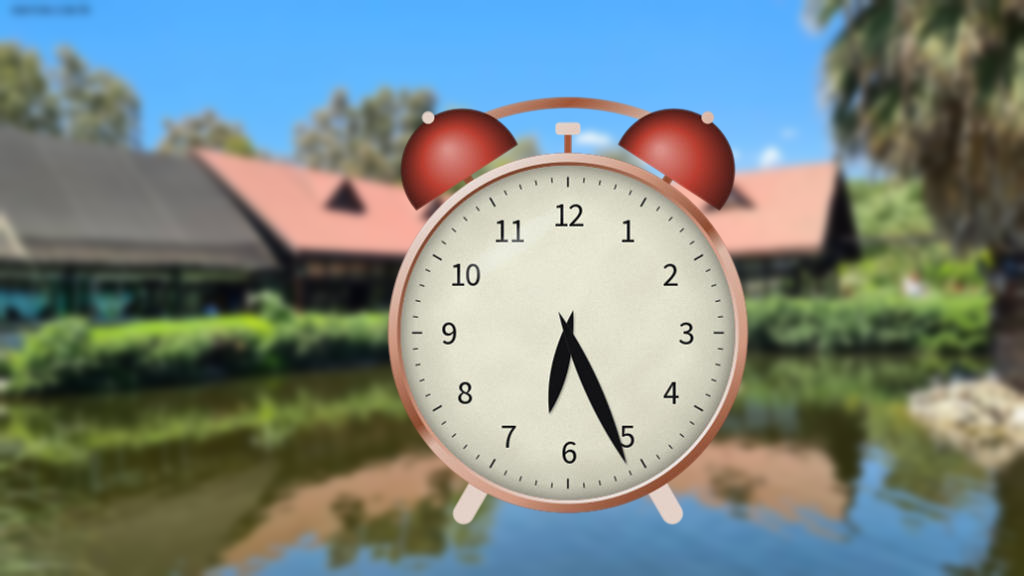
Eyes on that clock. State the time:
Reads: 6:26
